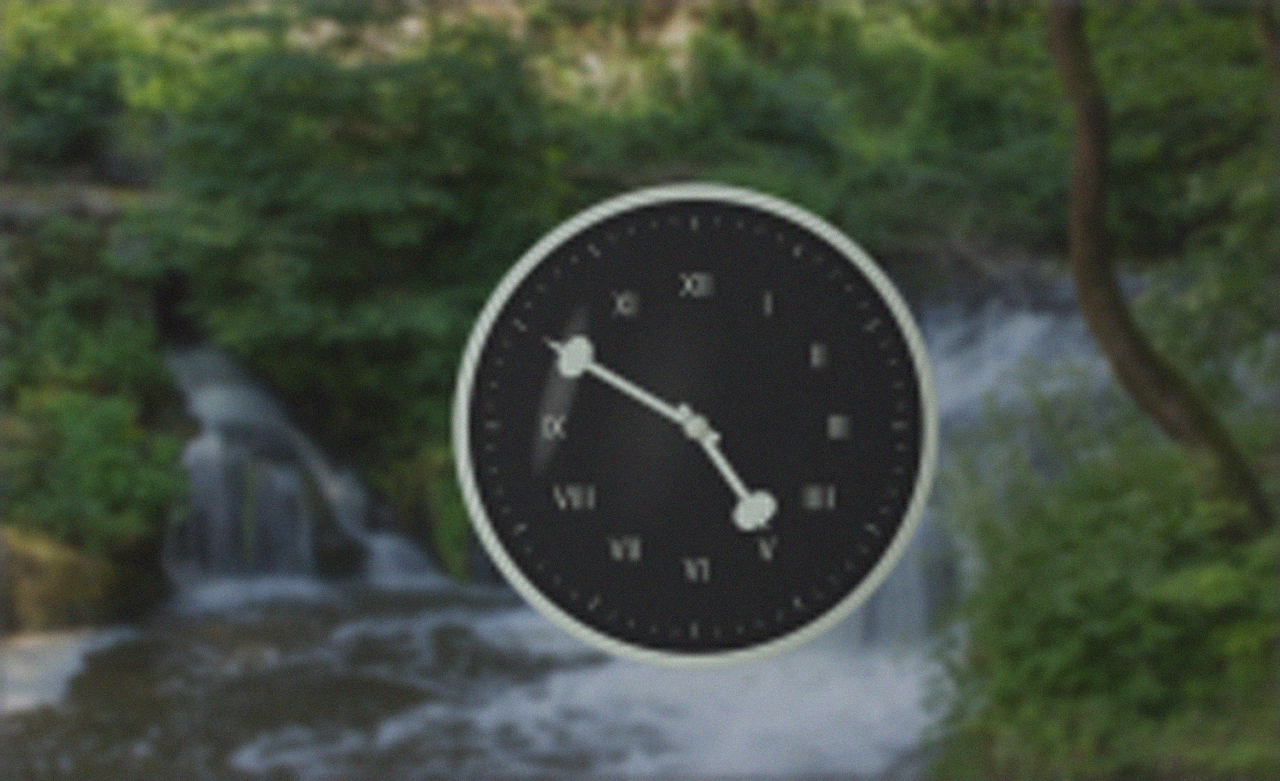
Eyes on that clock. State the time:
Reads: 4:50
